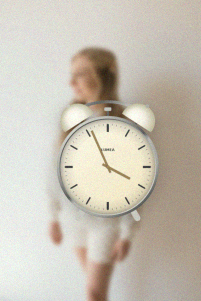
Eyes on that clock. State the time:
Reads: 3:56
